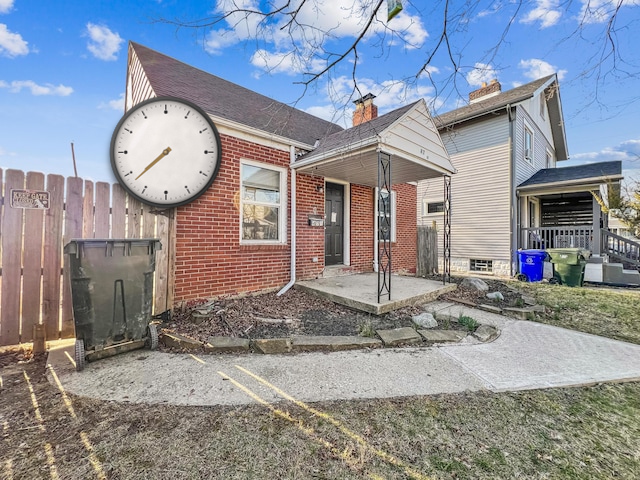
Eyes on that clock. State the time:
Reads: 7:38
